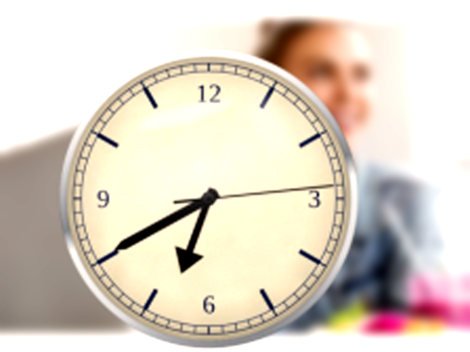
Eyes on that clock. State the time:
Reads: 6:40:14
